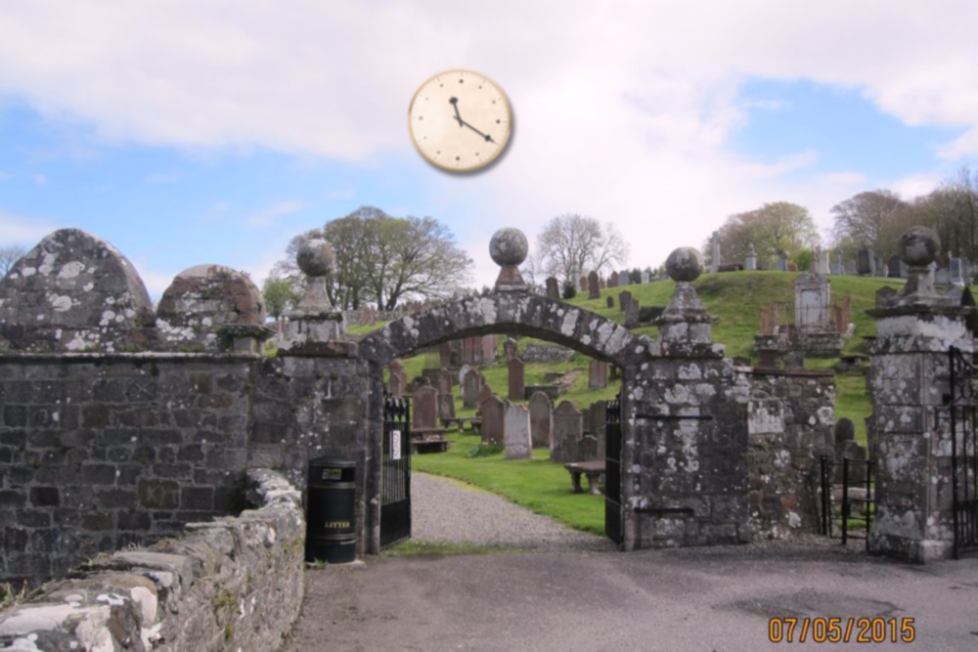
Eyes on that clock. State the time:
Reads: 11:20
